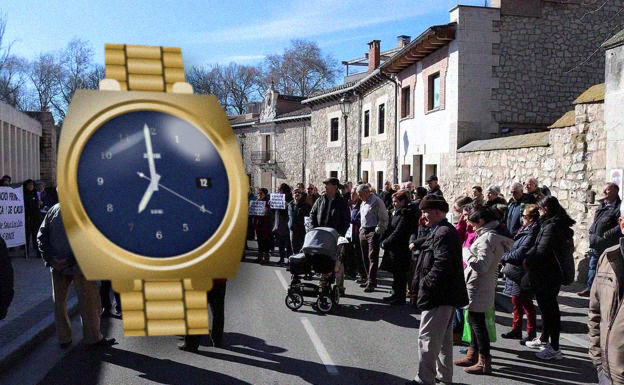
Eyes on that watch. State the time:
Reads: 6:59:20
